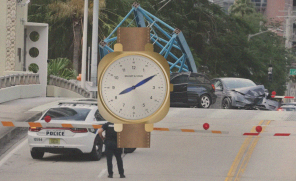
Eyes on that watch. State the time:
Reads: 8:10
